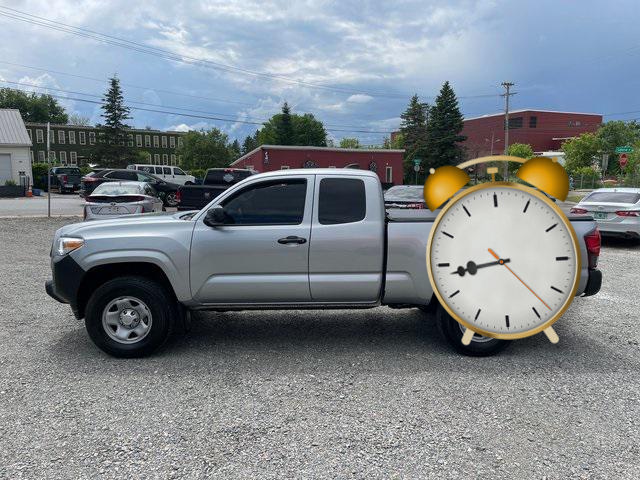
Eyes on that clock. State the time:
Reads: 8:43:23
